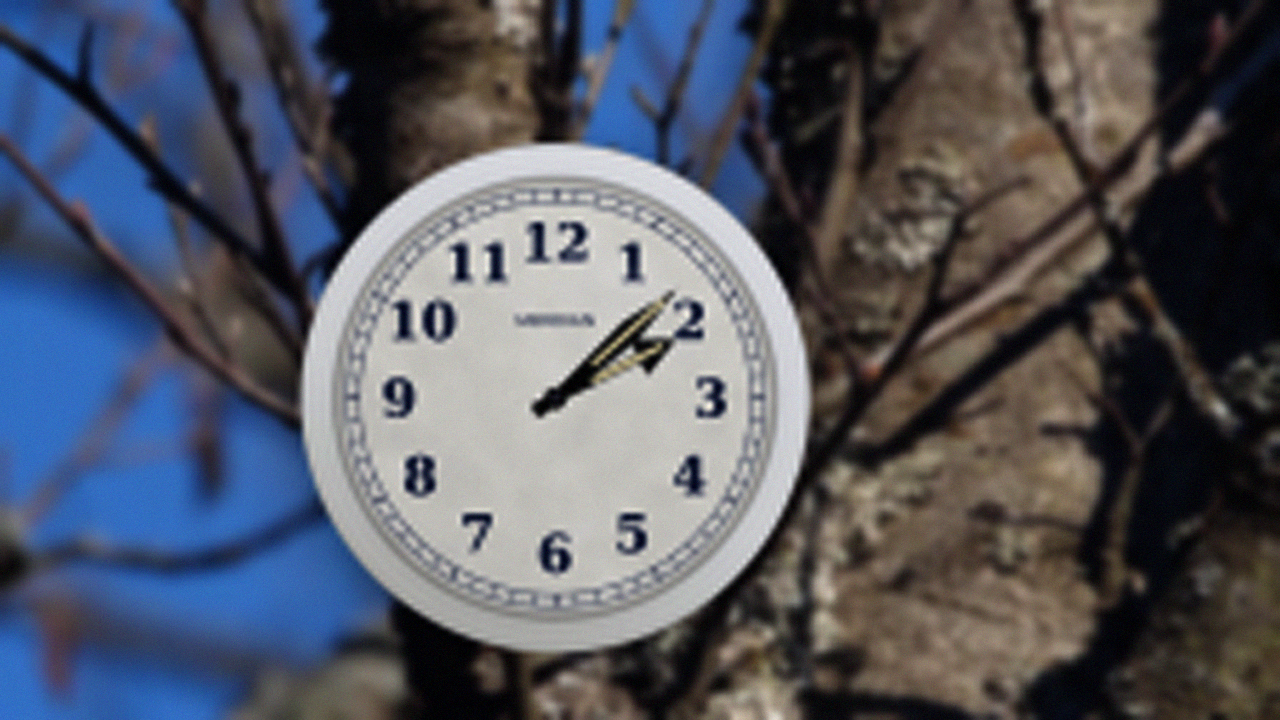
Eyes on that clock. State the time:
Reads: 2:08
